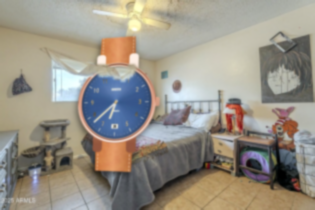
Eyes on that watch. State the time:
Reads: 6:38
